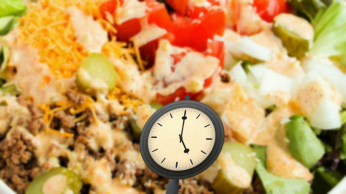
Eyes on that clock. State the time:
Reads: 5:00
